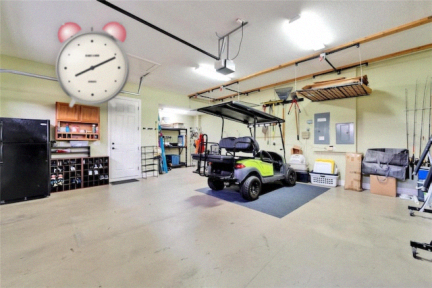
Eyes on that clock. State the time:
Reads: 8:11
